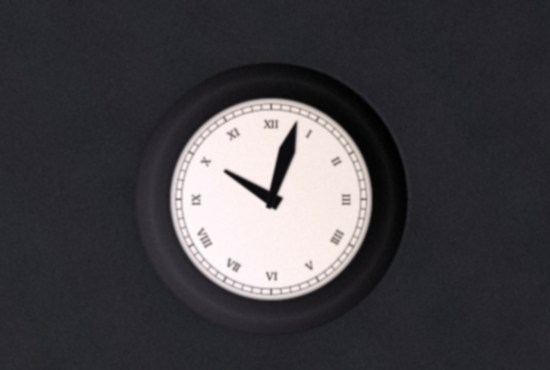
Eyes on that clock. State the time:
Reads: 10:03
